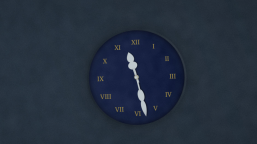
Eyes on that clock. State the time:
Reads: 11:28
